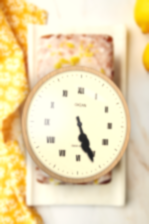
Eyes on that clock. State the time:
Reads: 5:26
